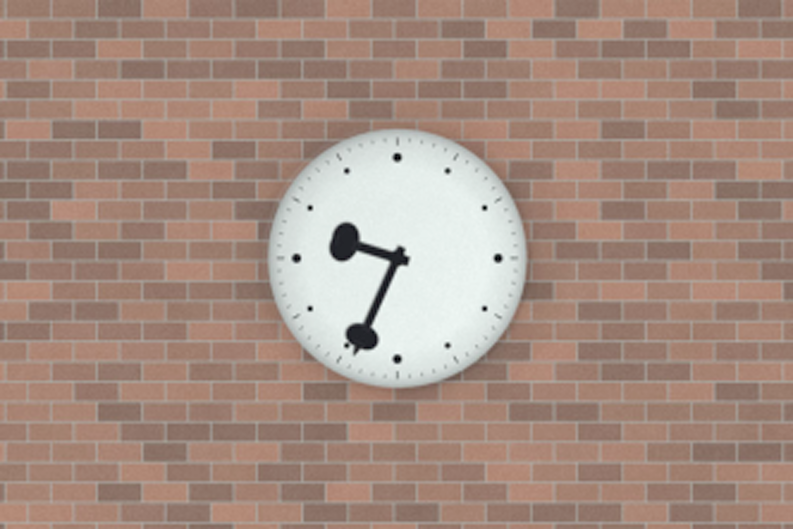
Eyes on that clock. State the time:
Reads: 9:34
